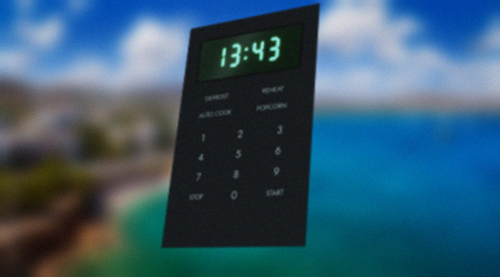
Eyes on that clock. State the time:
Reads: 13:43
